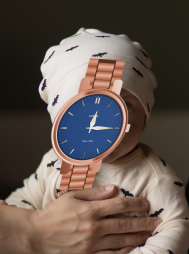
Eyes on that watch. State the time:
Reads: 12:15
